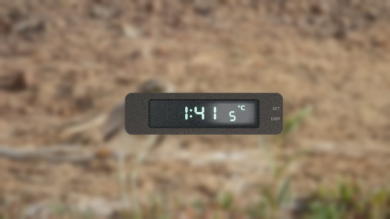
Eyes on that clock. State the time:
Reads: 1:41
